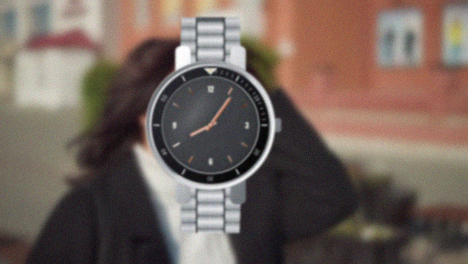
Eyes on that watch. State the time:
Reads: 8:06
